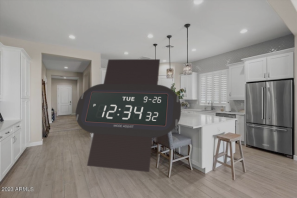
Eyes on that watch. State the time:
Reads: 12:34:32
